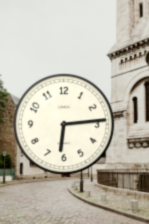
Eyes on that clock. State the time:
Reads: 6:14
